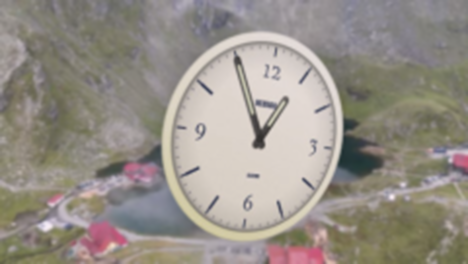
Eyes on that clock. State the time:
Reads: 12:55
